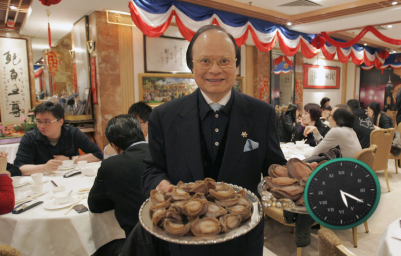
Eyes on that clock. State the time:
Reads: 5:20
